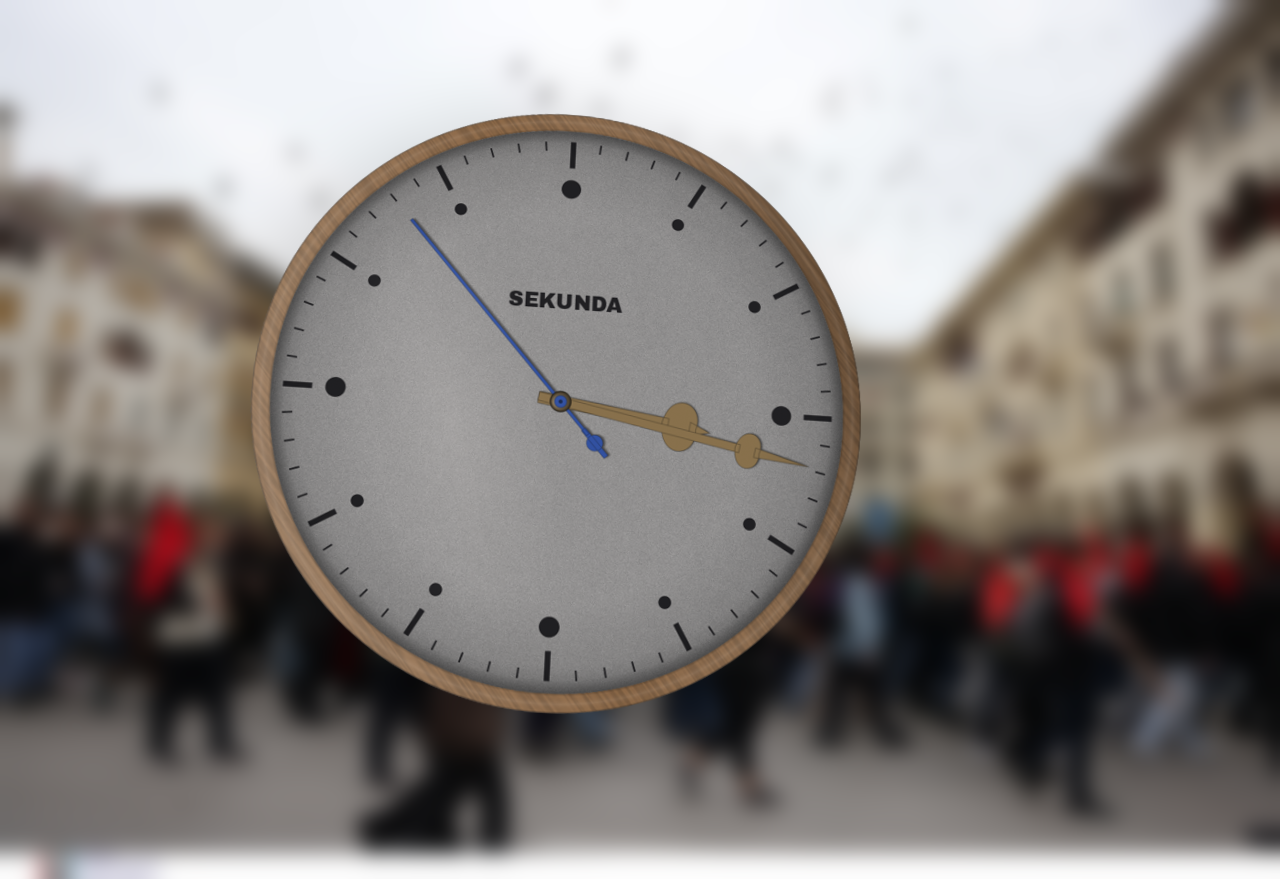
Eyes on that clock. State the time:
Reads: 3:16:53
